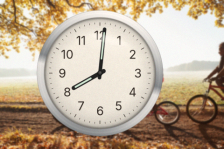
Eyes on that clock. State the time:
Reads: 8:01
